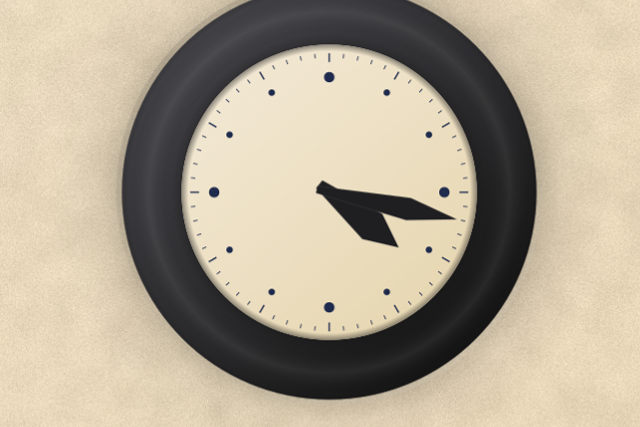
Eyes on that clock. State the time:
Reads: 4:17
